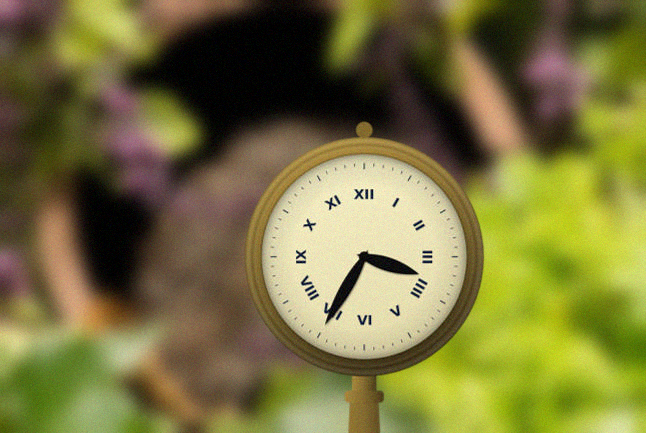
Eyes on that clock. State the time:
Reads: 3:35
